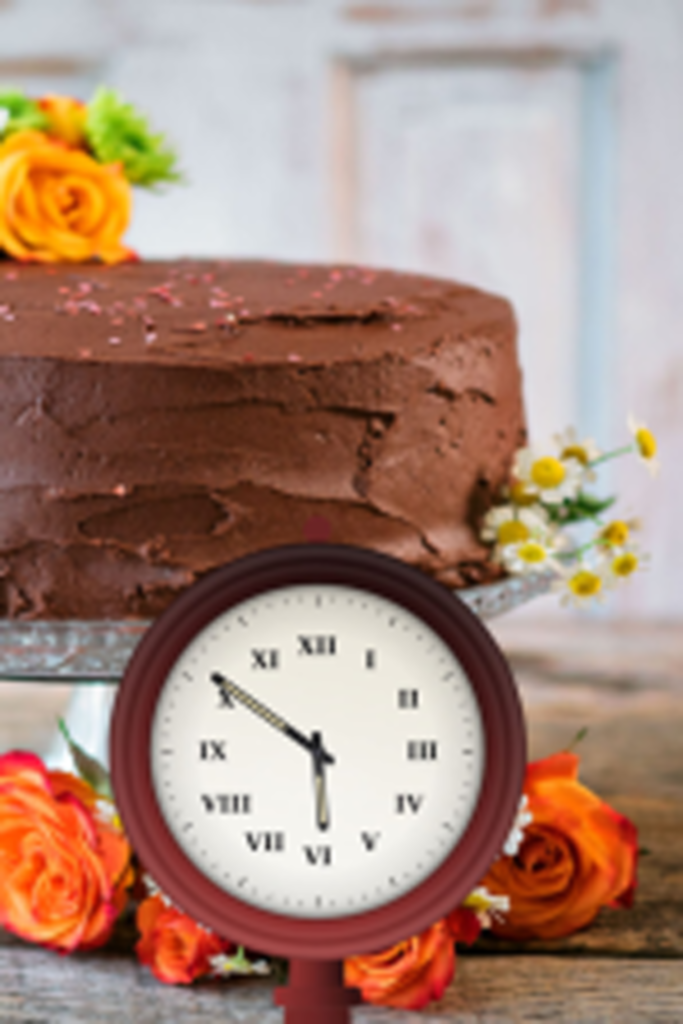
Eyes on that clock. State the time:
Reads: 5:51
